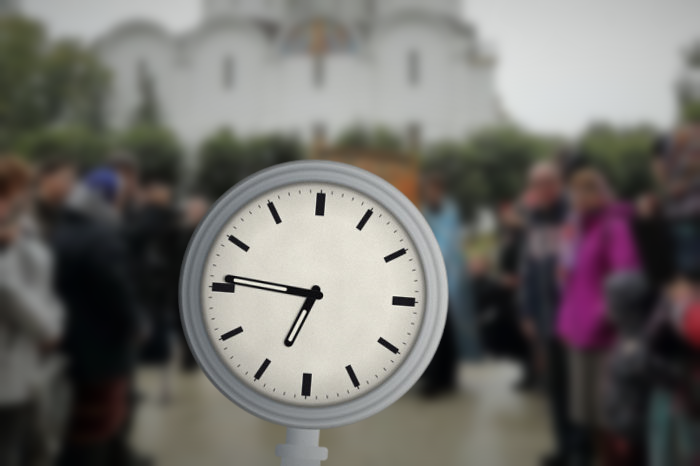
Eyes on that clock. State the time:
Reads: 6:46
